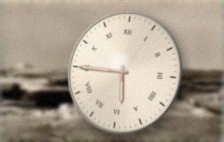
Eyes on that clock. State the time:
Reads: 5:45
